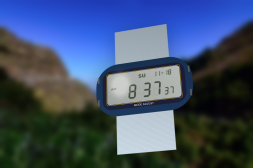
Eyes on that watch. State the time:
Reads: 8:37:37
